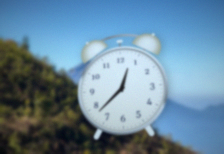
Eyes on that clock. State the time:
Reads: 12:38
